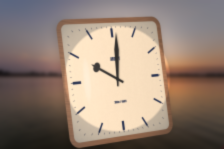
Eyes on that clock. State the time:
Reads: 10:01
